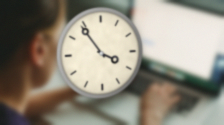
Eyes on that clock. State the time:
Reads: 3:54
